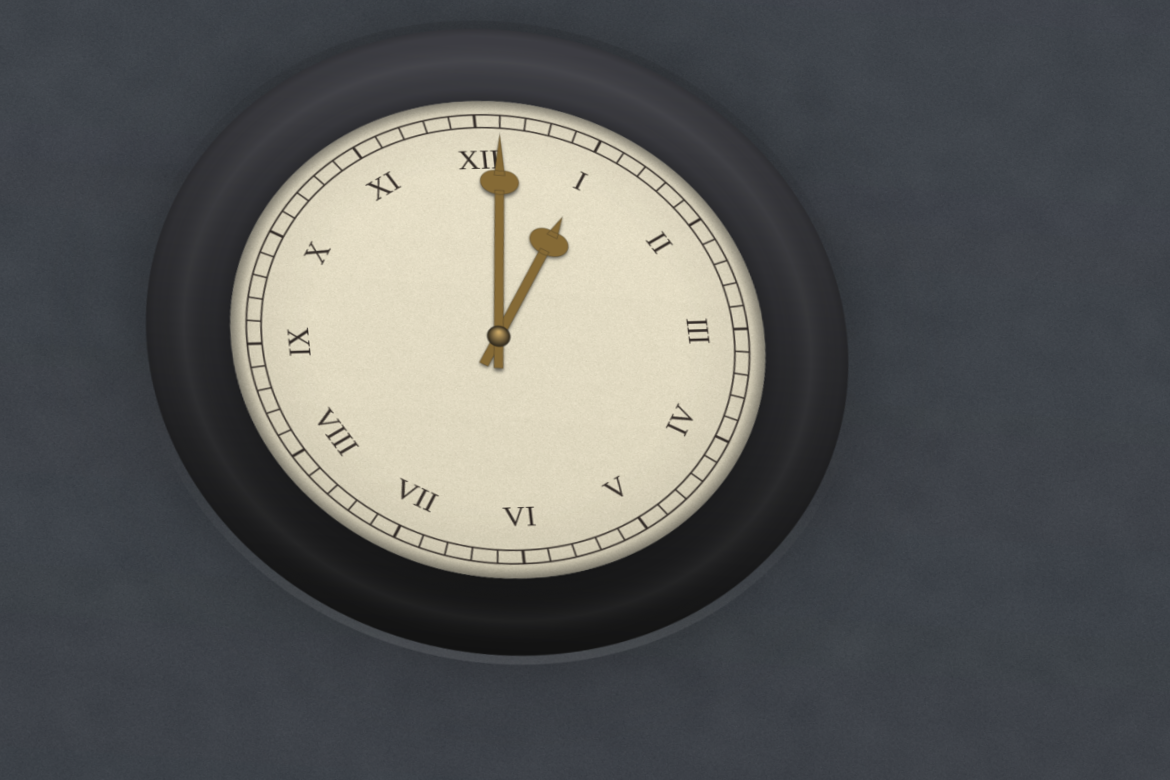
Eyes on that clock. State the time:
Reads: 1:01
